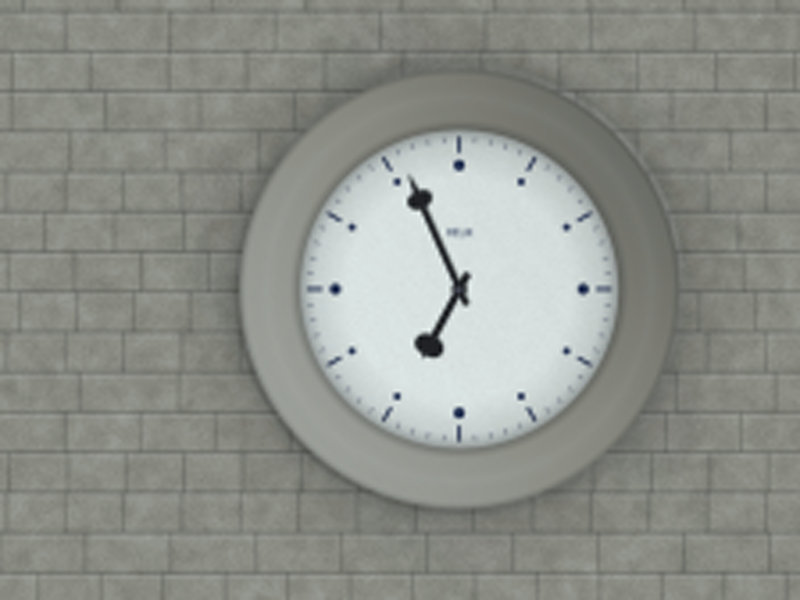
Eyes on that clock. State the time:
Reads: 6:56
